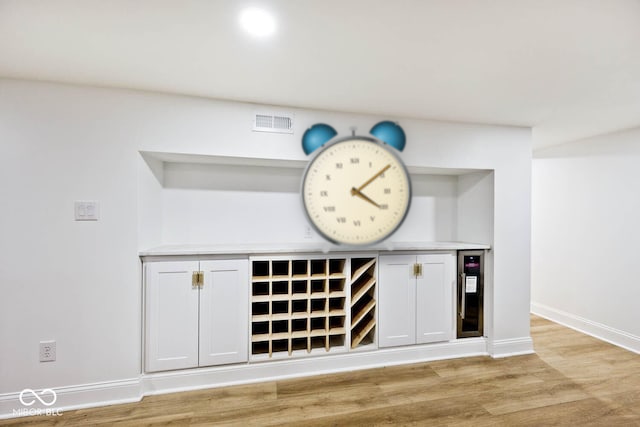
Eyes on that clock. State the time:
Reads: 4:09
